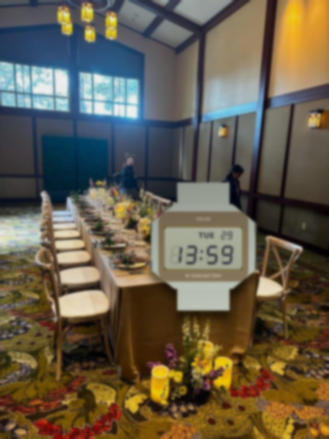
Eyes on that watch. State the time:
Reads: 13:59
